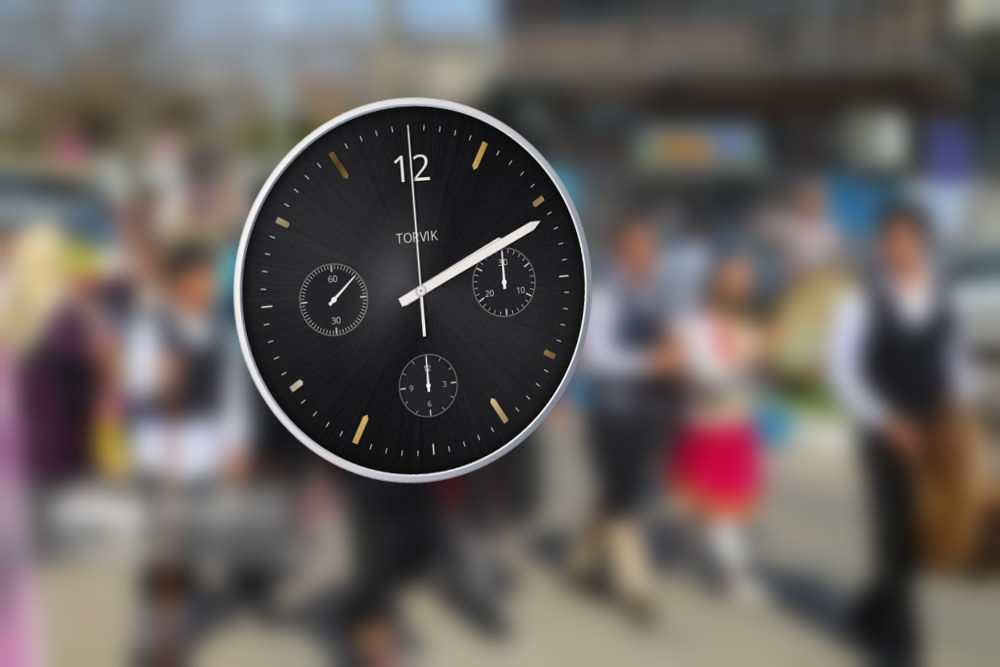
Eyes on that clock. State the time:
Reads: 2:11:08
